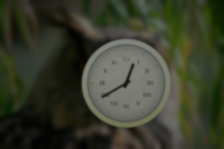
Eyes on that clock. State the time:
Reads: 12:40
